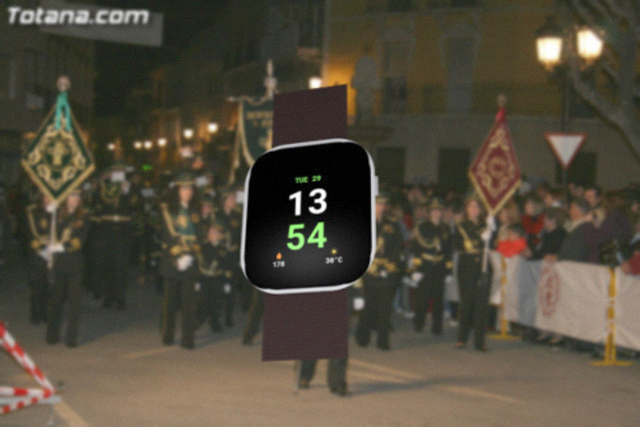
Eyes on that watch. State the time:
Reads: 13:54
